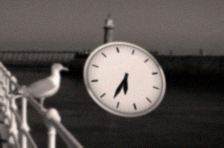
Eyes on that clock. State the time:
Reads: 6:37
